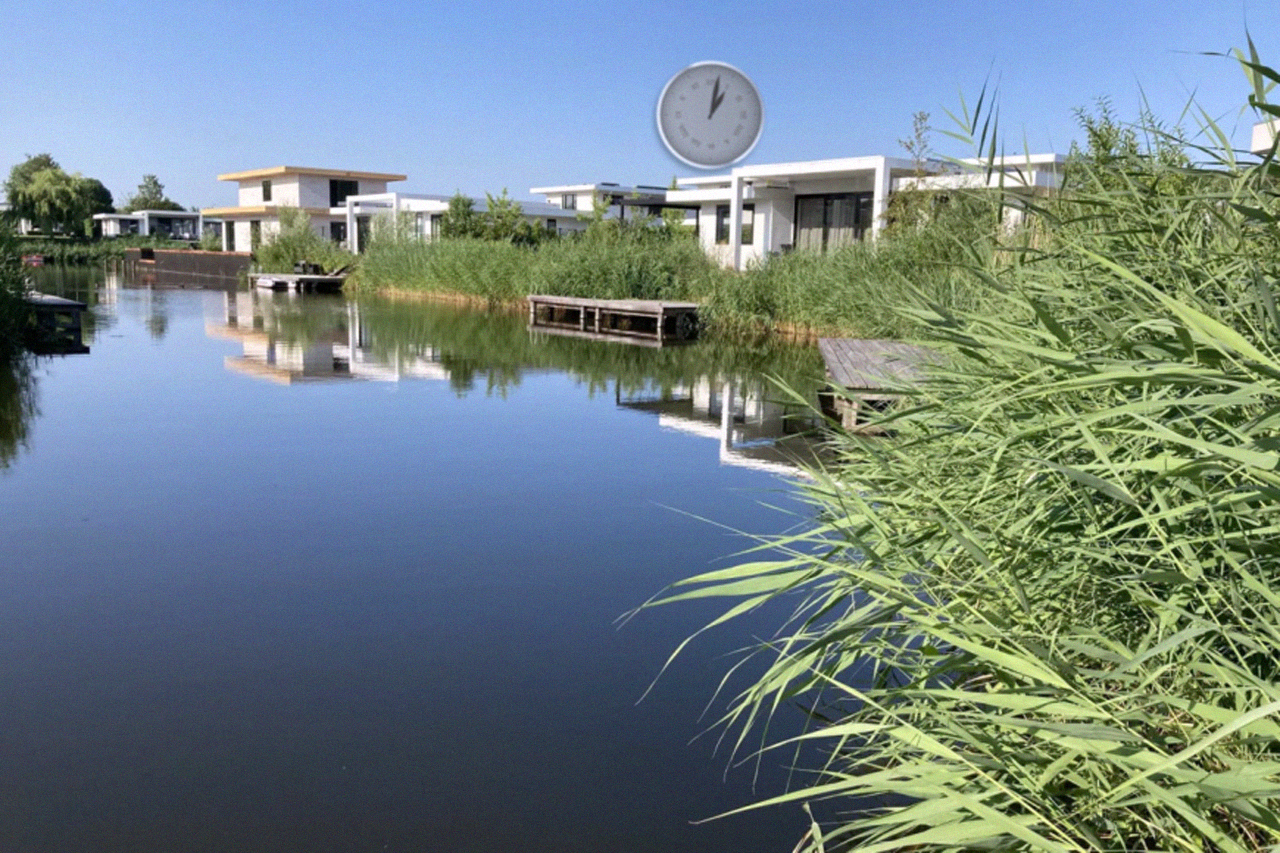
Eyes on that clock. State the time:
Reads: 1:02
